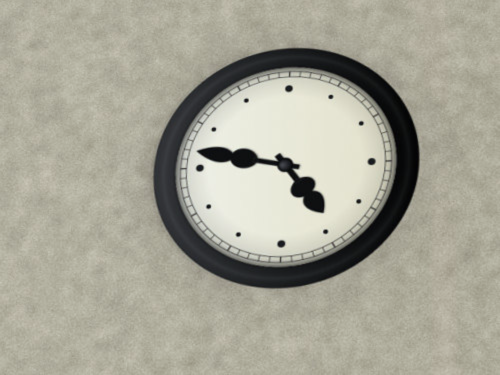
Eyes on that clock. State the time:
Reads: 4:47
